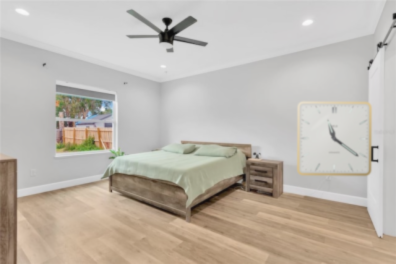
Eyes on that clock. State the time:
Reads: 11:21
